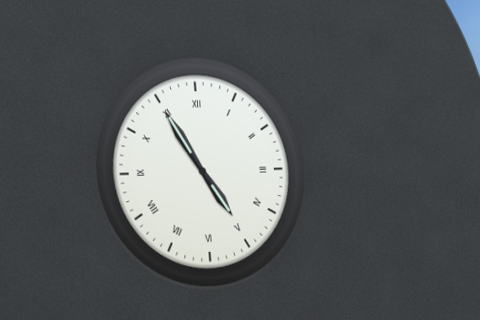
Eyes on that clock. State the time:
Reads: 4:55
